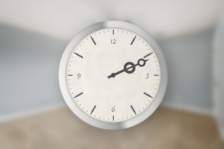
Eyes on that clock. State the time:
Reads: 2:11
